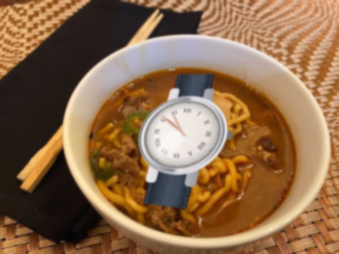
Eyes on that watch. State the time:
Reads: 10:51
